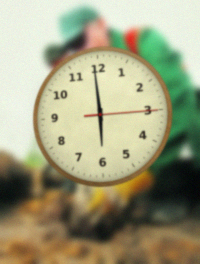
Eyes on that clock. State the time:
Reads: 5:59:15
